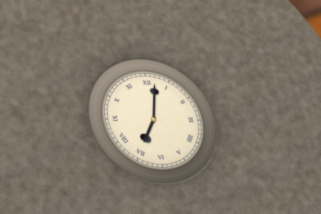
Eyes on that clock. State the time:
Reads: 7:02
